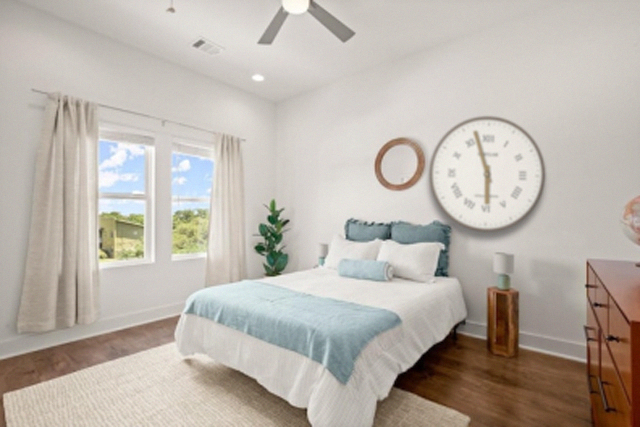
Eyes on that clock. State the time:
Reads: 5:57
